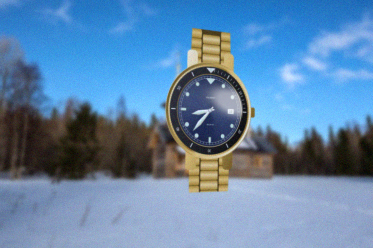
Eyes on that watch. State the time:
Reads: 8:37
